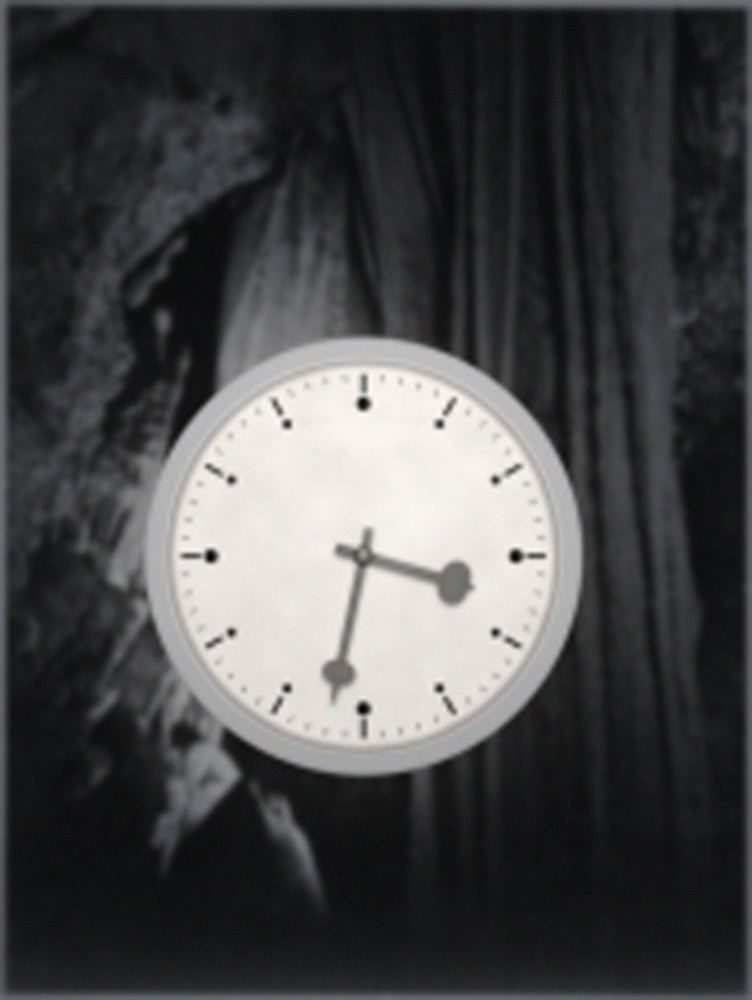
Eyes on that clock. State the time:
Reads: 3:32
